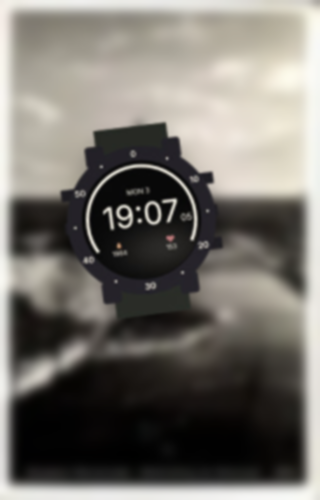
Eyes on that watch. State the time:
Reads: 19:07
